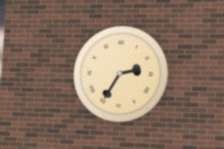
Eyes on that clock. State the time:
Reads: 2:35
